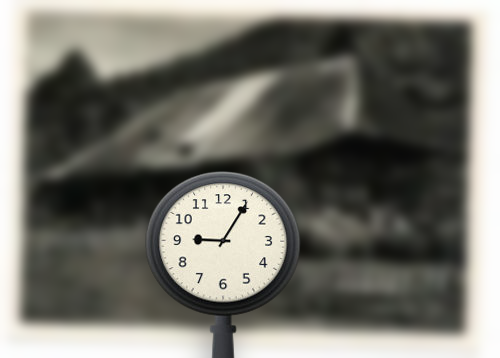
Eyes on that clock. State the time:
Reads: 9:05
